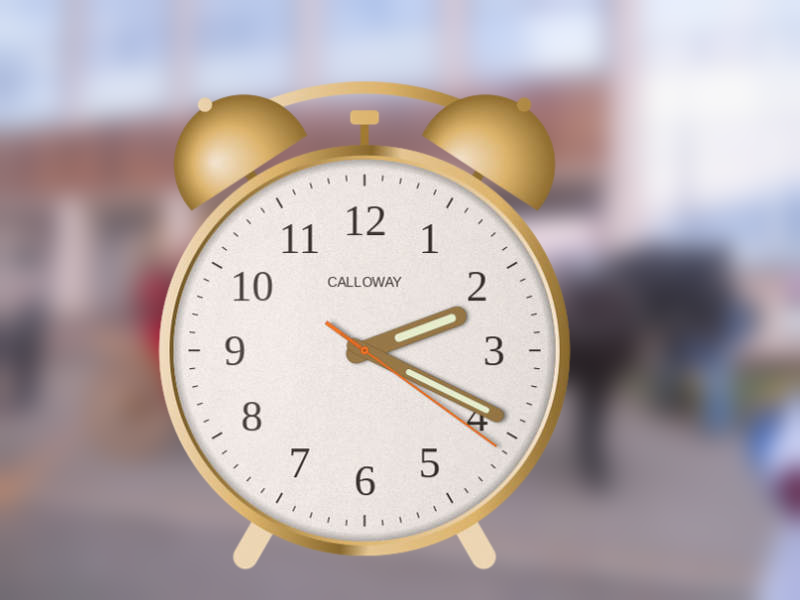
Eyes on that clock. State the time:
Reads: 2:19:21
